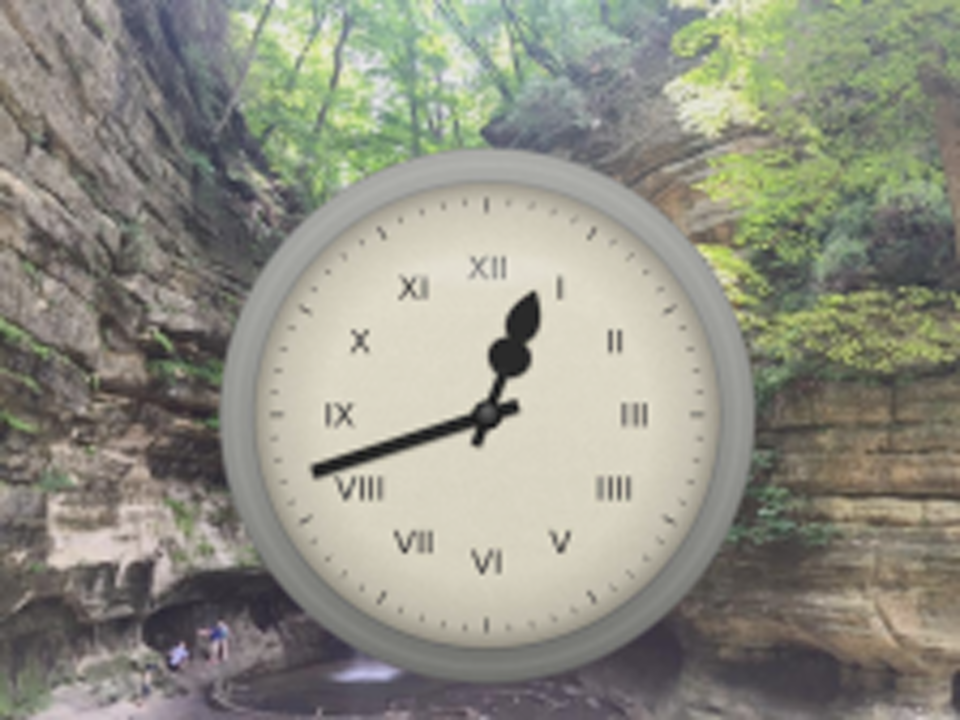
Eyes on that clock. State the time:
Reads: 12:42
